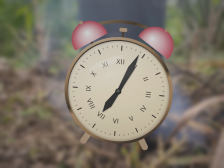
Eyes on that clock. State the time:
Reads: 7:04
